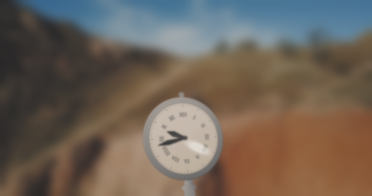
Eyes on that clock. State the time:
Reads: 9:43
